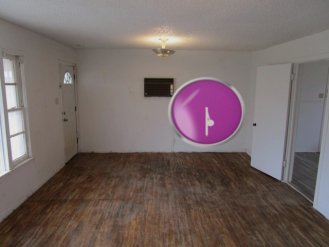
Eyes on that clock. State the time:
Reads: 5:30
